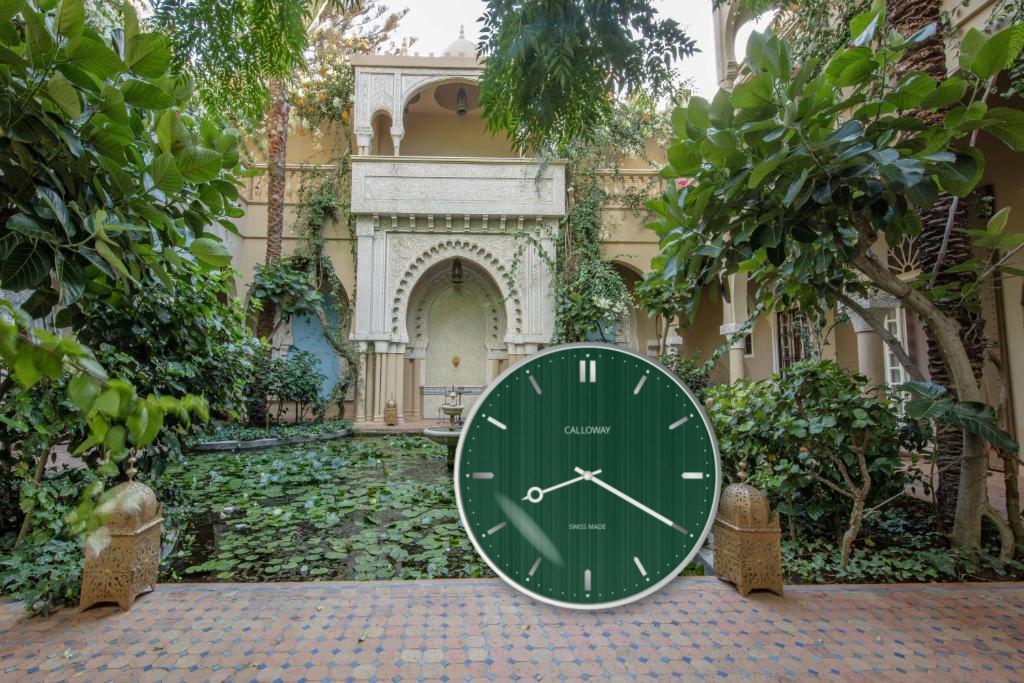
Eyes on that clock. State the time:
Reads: 8:20
